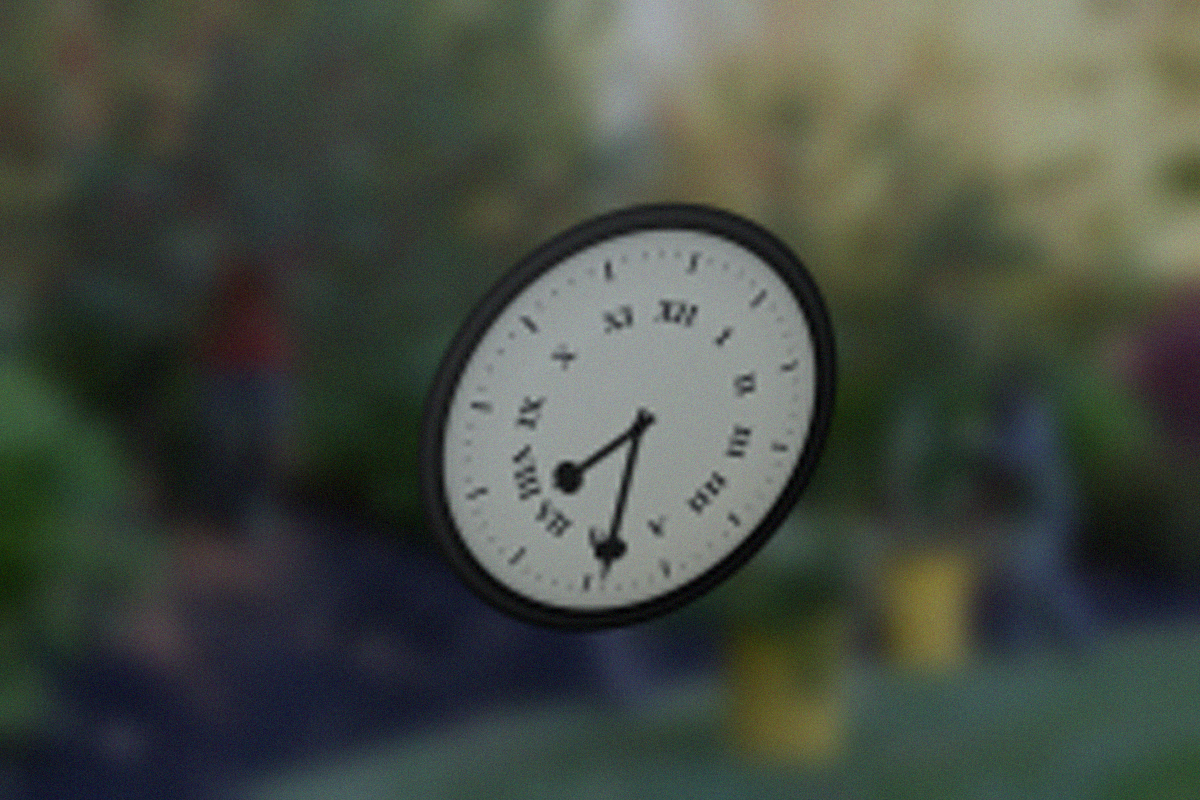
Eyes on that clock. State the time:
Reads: 7:29
